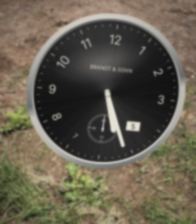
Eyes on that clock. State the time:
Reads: 5:26
